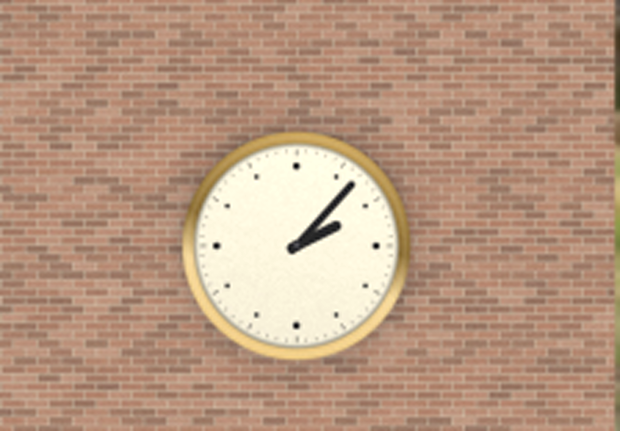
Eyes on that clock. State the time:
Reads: 2:07
